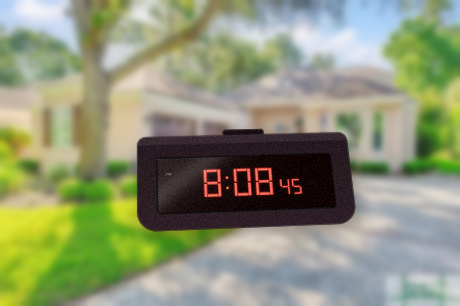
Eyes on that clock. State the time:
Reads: 8:08:45
